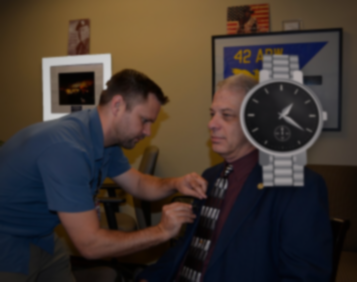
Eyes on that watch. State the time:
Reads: 1:21
